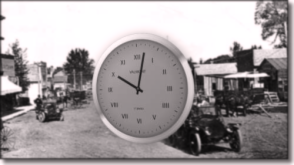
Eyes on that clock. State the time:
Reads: 10:02
